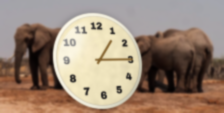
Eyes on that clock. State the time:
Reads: 1:15
